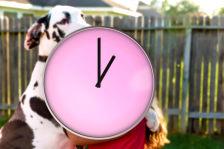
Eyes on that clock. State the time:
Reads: 1:00
